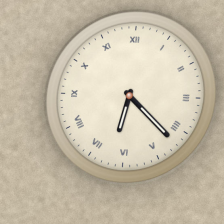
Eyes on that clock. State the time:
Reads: 6:22
